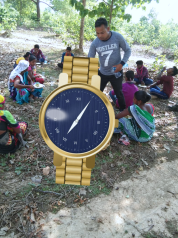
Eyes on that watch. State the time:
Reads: 7:05
